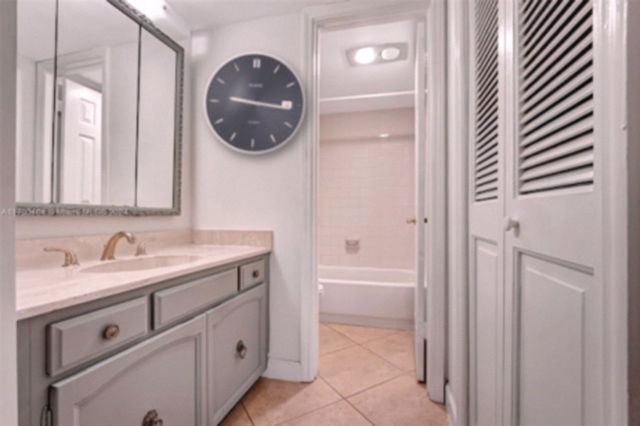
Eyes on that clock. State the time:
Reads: 9:16
